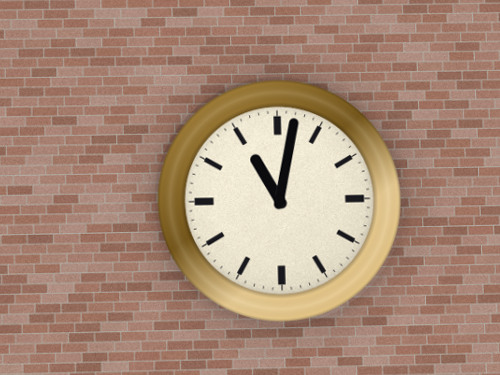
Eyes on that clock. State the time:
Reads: 11:02
